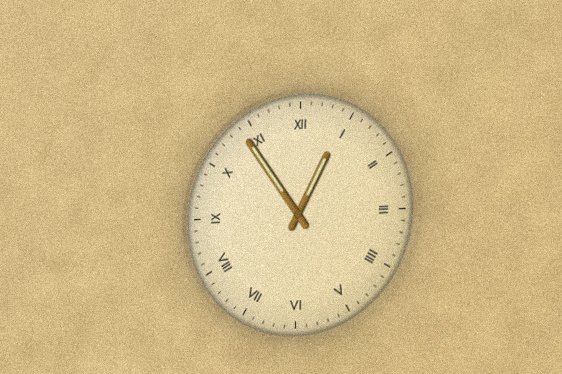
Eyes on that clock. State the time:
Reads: 12:54
